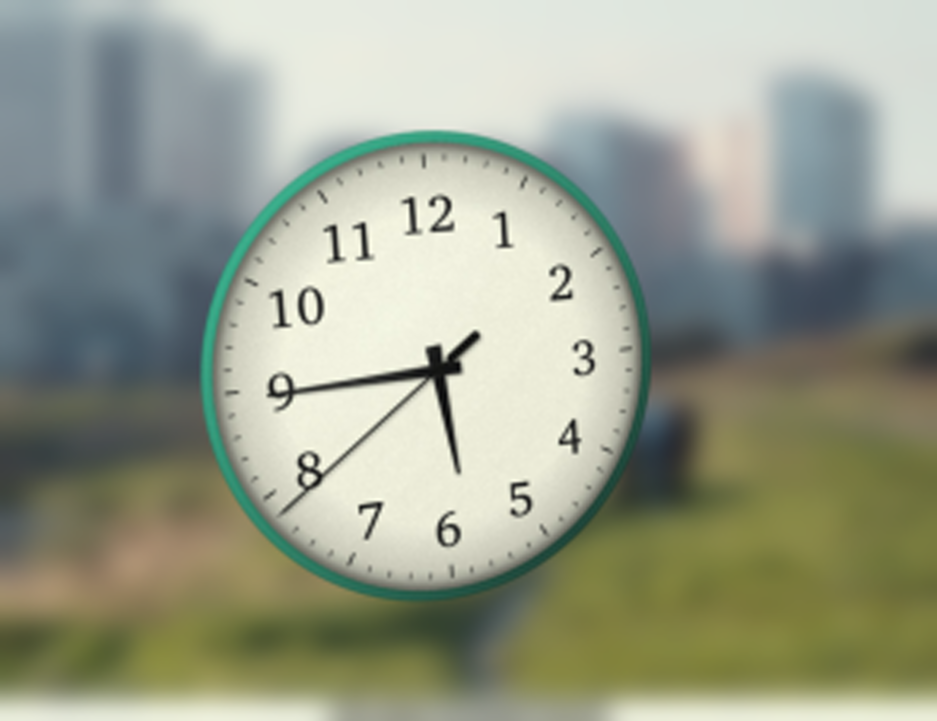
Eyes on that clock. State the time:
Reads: 5:44:39
